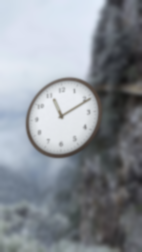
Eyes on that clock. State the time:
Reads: 11:11
